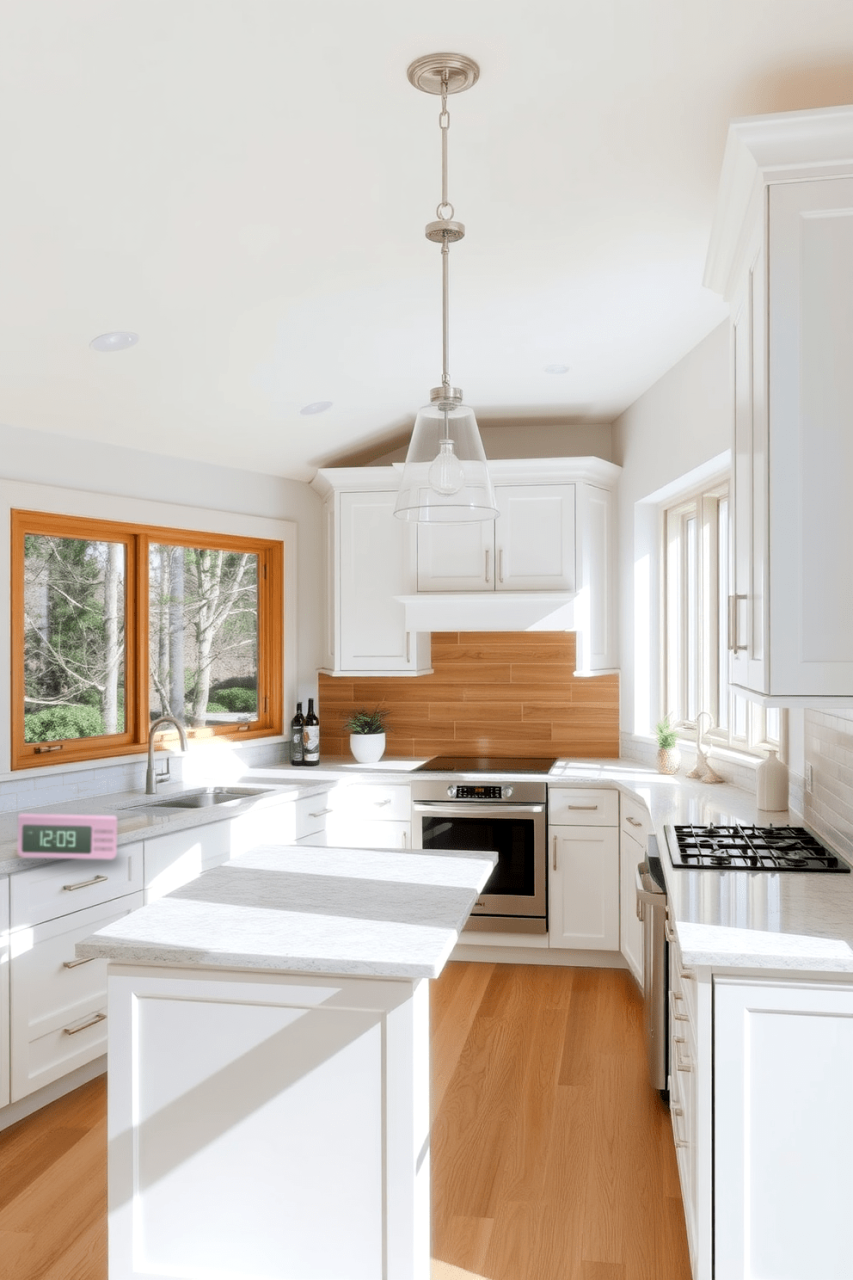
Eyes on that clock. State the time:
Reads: 12:09
